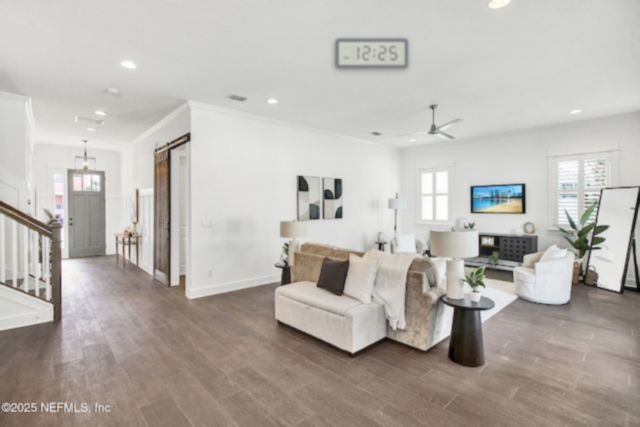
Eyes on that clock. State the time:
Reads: 12:25
